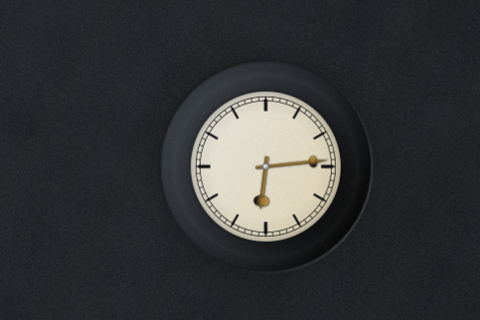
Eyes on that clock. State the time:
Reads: 6:14
